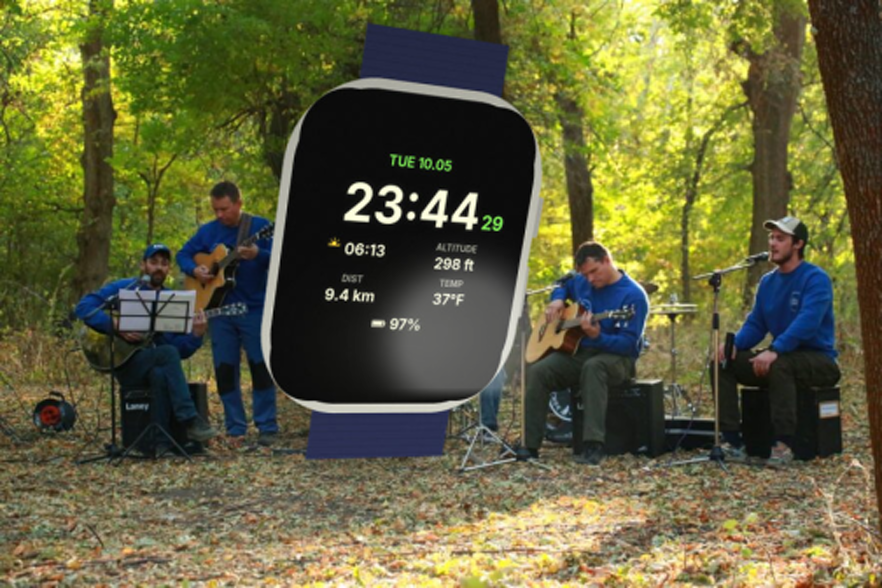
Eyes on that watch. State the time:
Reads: 23:44:29
